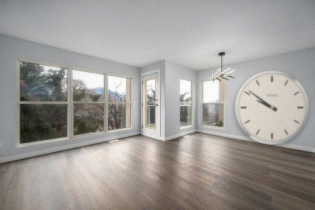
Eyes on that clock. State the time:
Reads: 9:51
